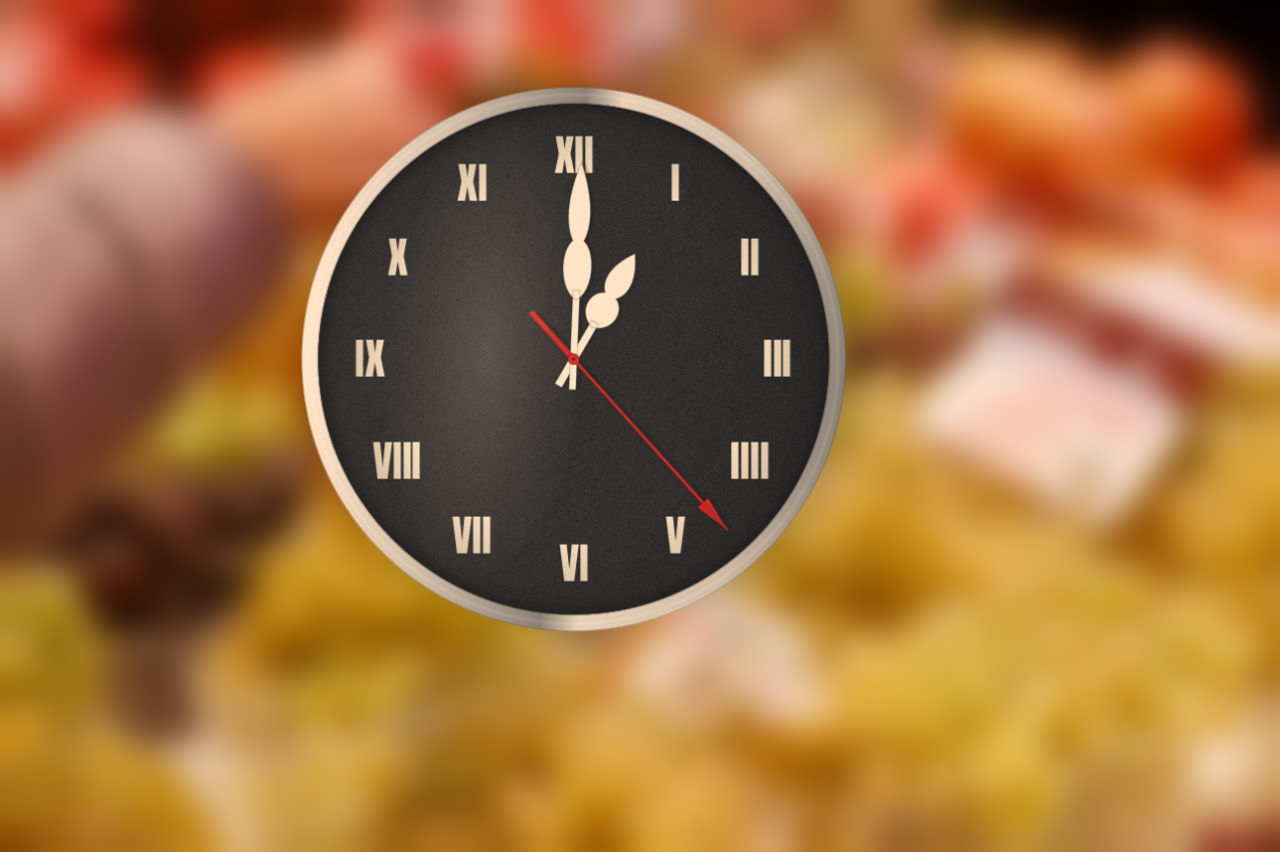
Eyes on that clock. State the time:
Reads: 1:00:23
